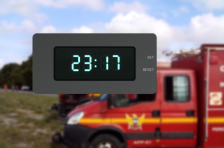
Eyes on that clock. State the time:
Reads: 23:17
